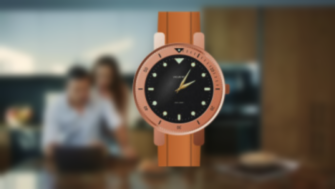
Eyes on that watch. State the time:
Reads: 2:05
